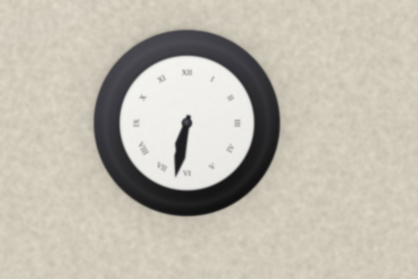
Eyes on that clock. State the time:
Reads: 6:32
